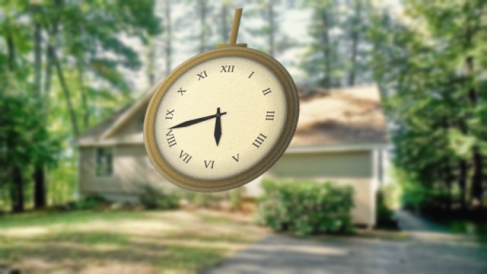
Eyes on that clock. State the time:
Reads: 5:42
